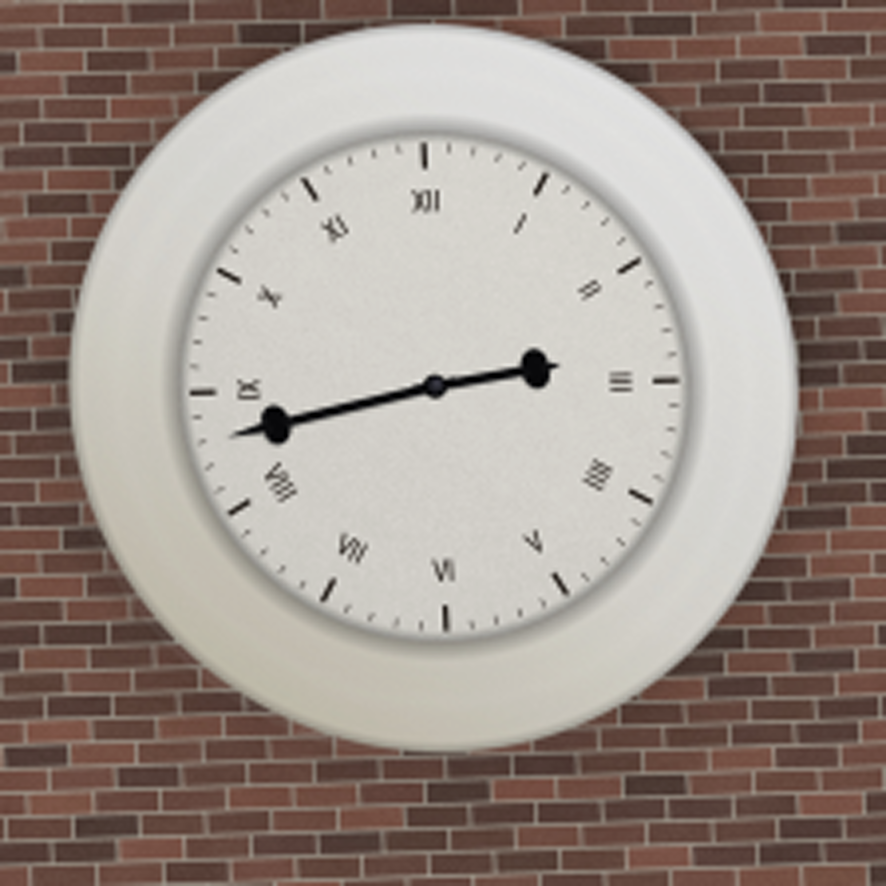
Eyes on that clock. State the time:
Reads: 2:43
